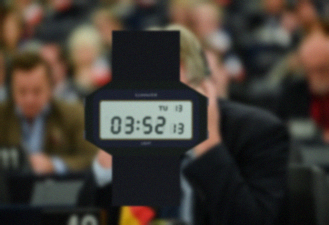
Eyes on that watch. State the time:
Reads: 3:52:13
